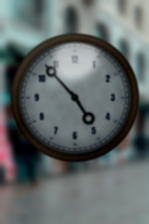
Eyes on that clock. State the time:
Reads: 4:53
